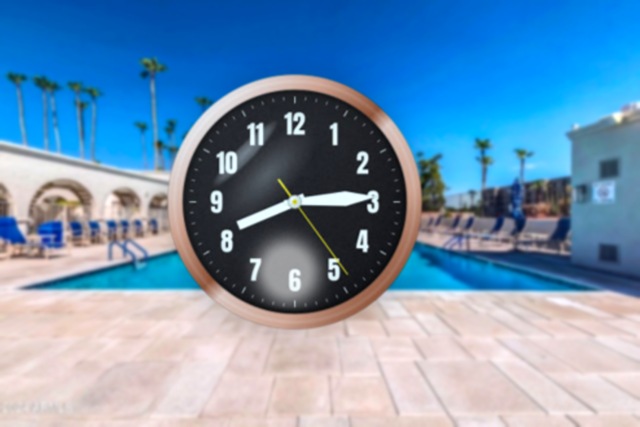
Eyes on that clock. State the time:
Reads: 8:14:24
